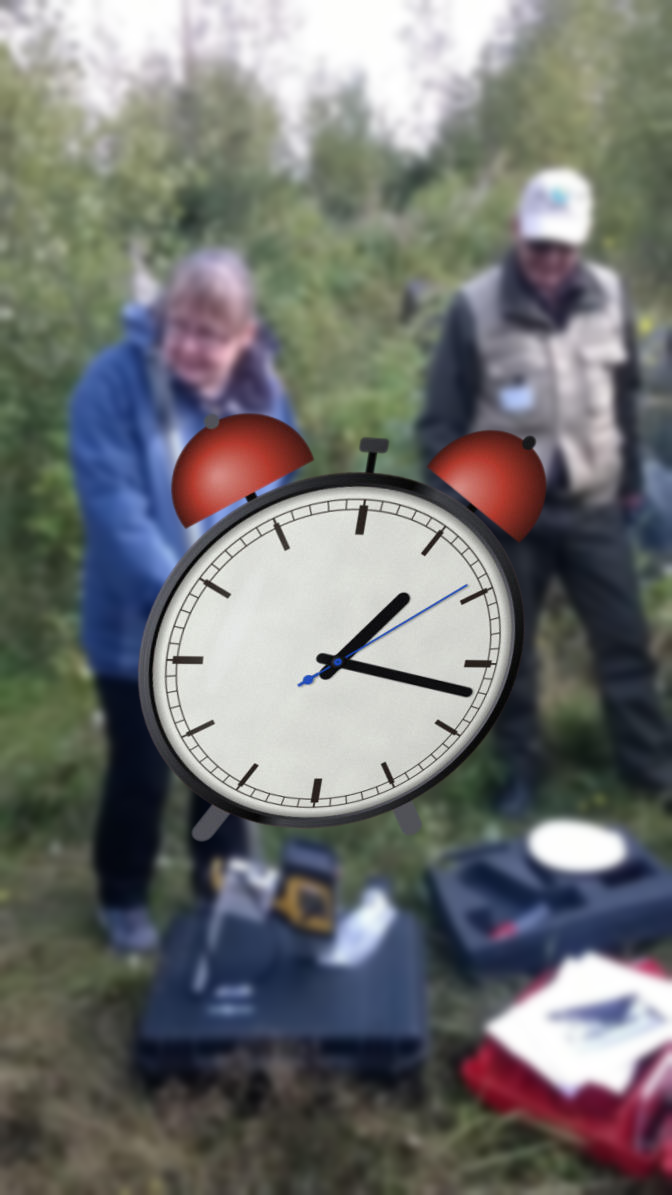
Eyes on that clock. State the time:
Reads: 1:17:09
